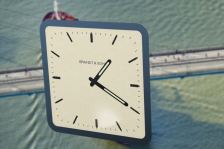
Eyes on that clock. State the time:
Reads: 1:20
